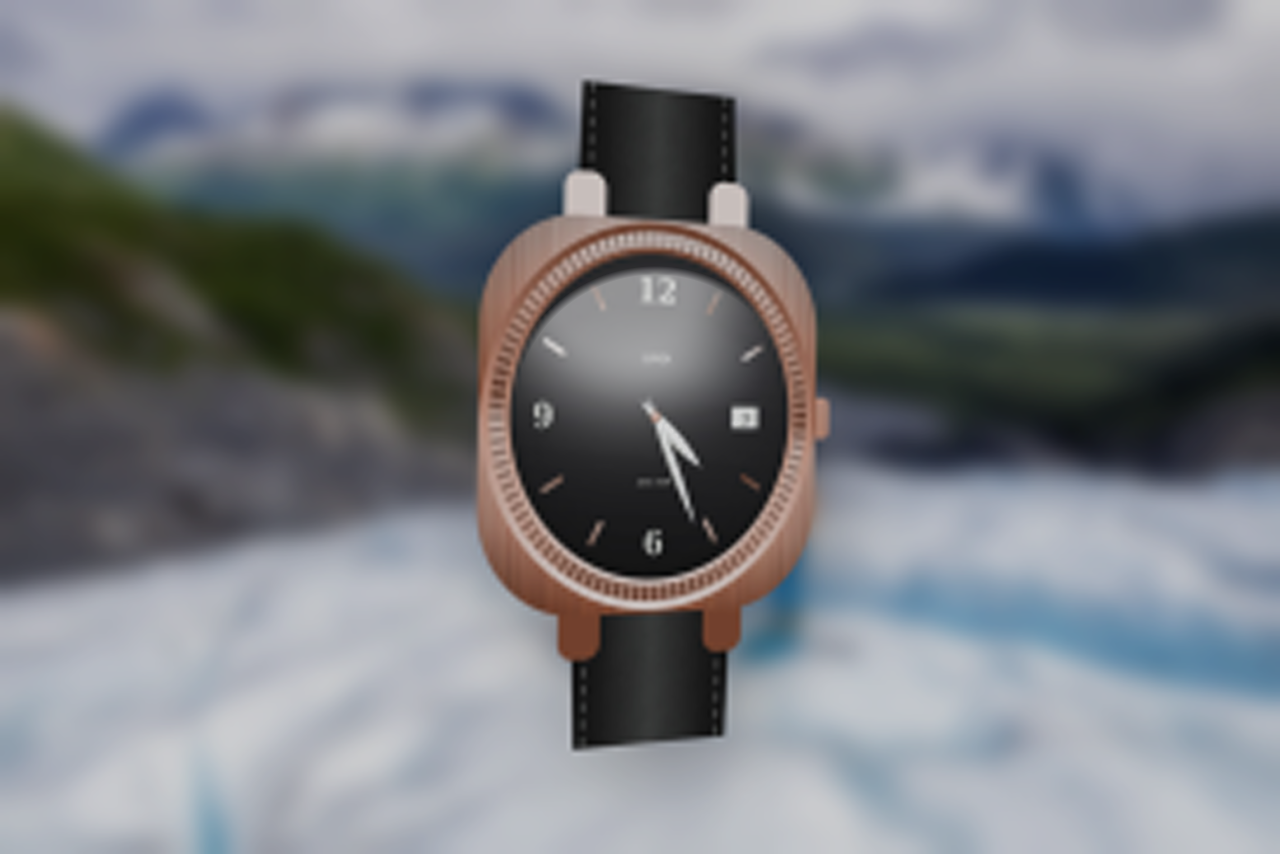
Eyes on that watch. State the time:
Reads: 4:26
